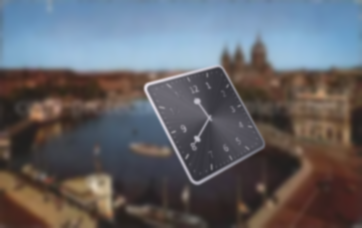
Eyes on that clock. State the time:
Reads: 11:40
